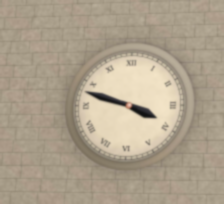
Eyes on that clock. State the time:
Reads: 3:48
